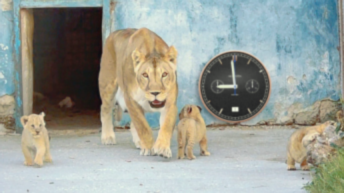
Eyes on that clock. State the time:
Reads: 8:59
